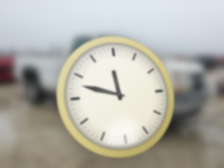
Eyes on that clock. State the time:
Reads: 11:48
